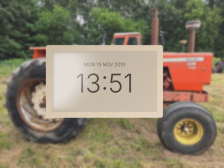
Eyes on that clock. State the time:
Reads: 13:51
